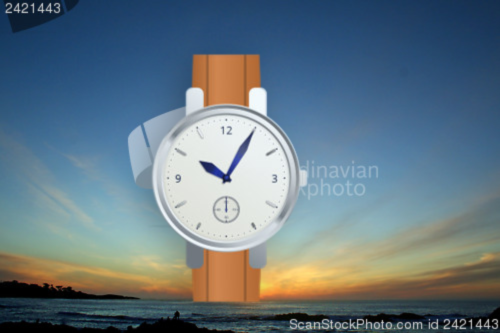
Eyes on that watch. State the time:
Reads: 10:05
